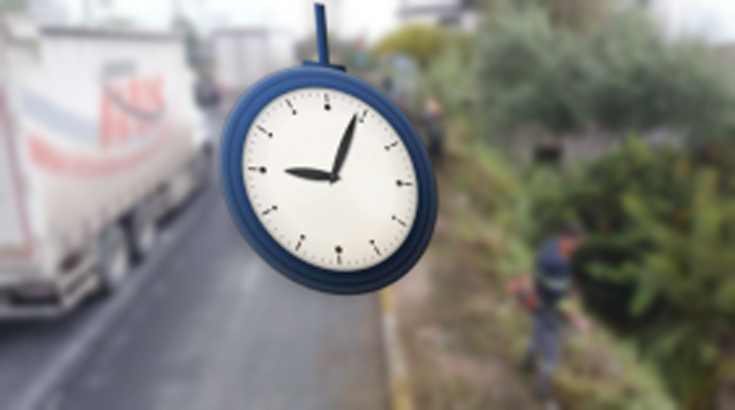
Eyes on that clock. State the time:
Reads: 9:04
